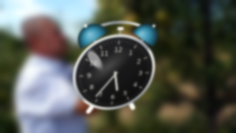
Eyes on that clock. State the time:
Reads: 5:36
